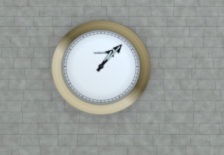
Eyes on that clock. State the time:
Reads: 1:07
